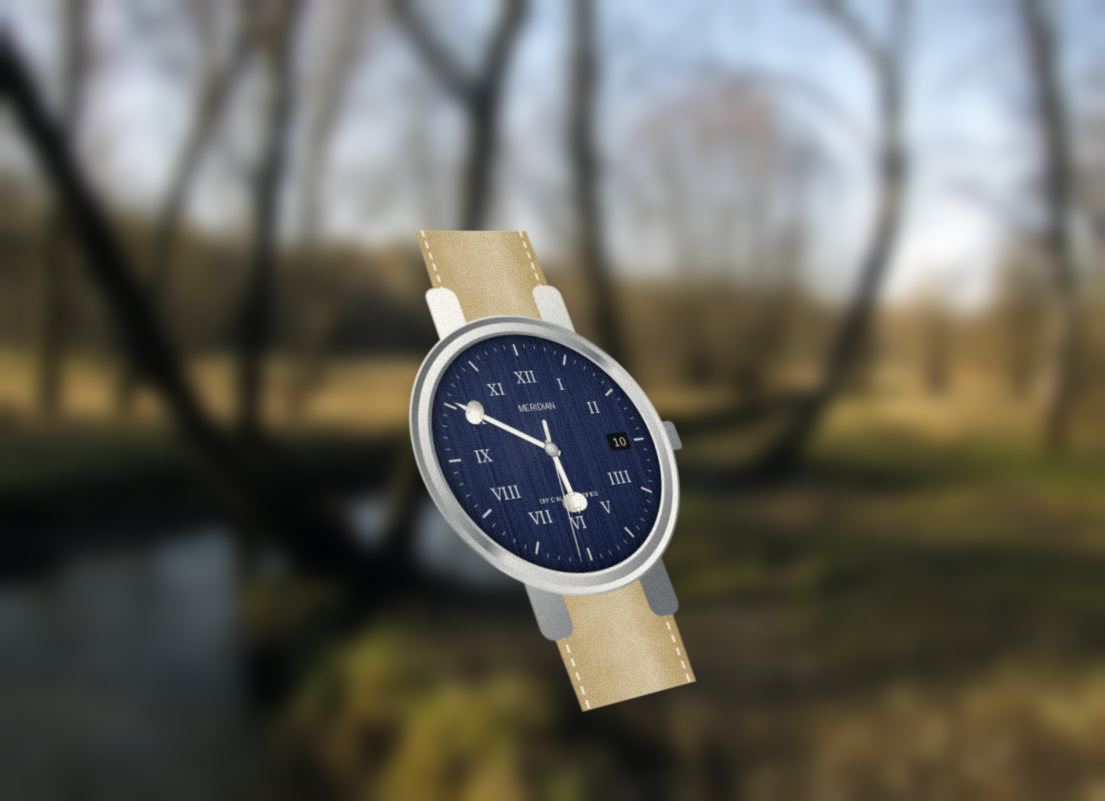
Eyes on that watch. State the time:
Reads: 5:50:31
